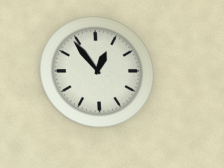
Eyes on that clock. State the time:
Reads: 12:54
